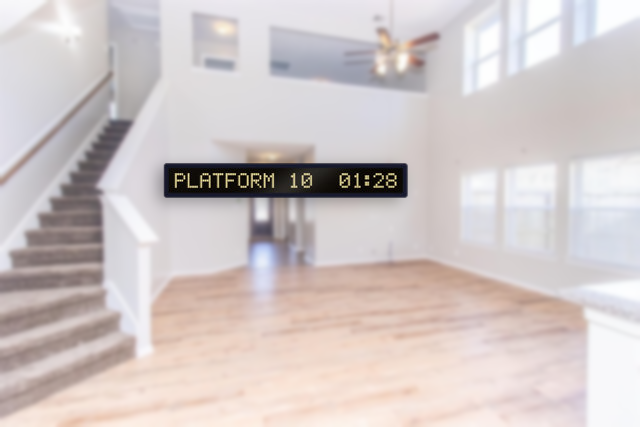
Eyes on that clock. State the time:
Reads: 1:28
